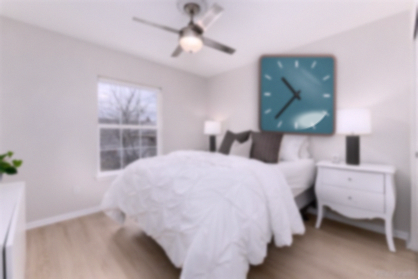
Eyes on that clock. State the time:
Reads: 10:37
